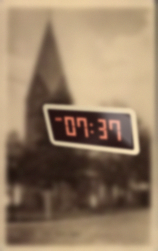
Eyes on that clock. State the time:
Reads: 7:37
